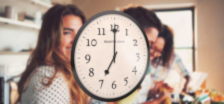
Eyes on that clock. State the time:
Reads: 7:00
